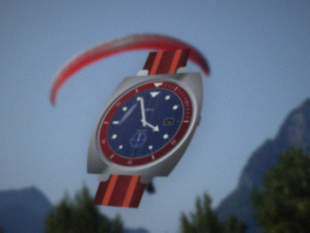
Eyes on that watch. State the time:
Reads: 3:56
